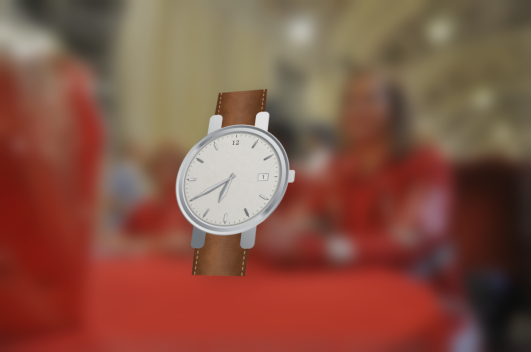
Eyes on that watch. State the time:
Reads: 6:40
